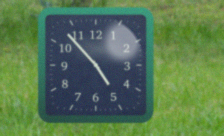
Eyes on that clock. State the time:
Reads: 4:53
